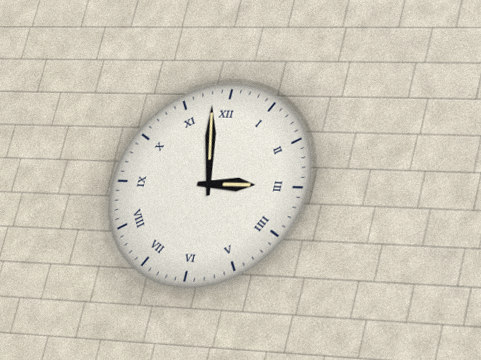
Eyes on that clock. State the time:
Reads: 2:58
